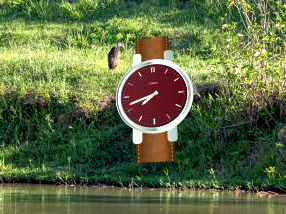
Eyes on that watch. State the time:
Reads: 7:42
